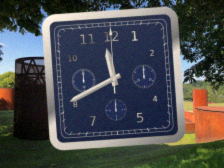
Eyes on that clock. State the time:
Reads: 11:41
